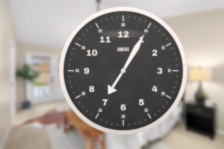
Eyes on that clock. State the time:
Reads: 7:05
